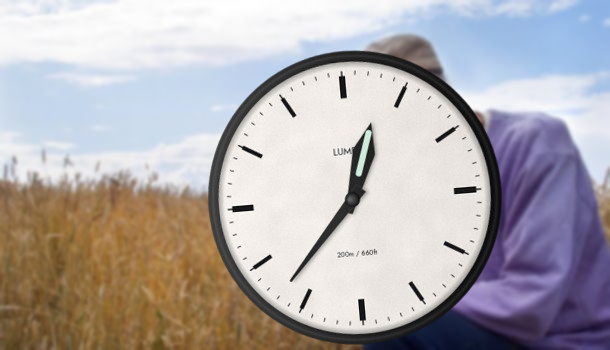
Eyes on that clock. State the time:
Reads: 12:37
